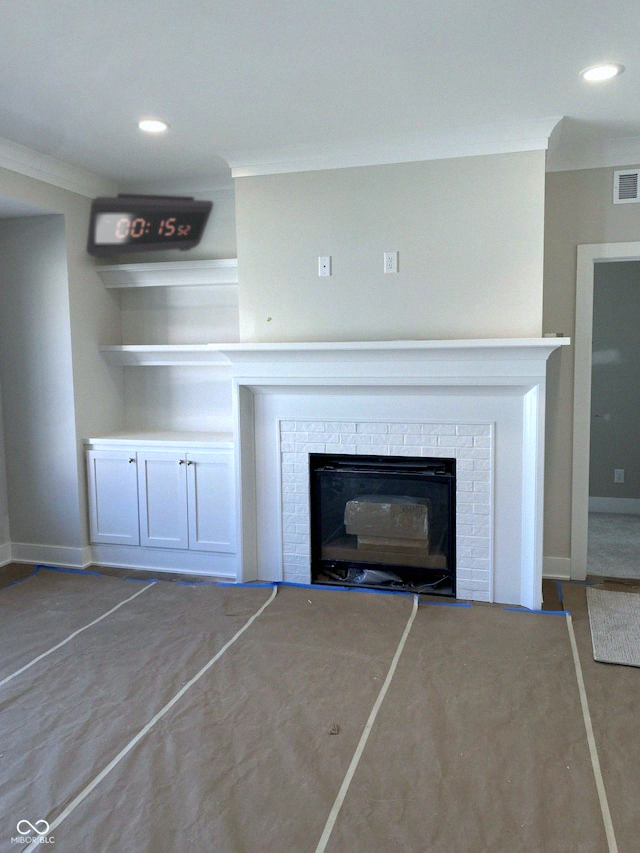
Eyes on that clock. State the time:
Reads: 0:15
